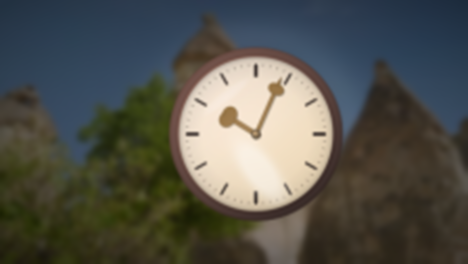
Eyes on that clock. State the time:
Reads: 10:04
